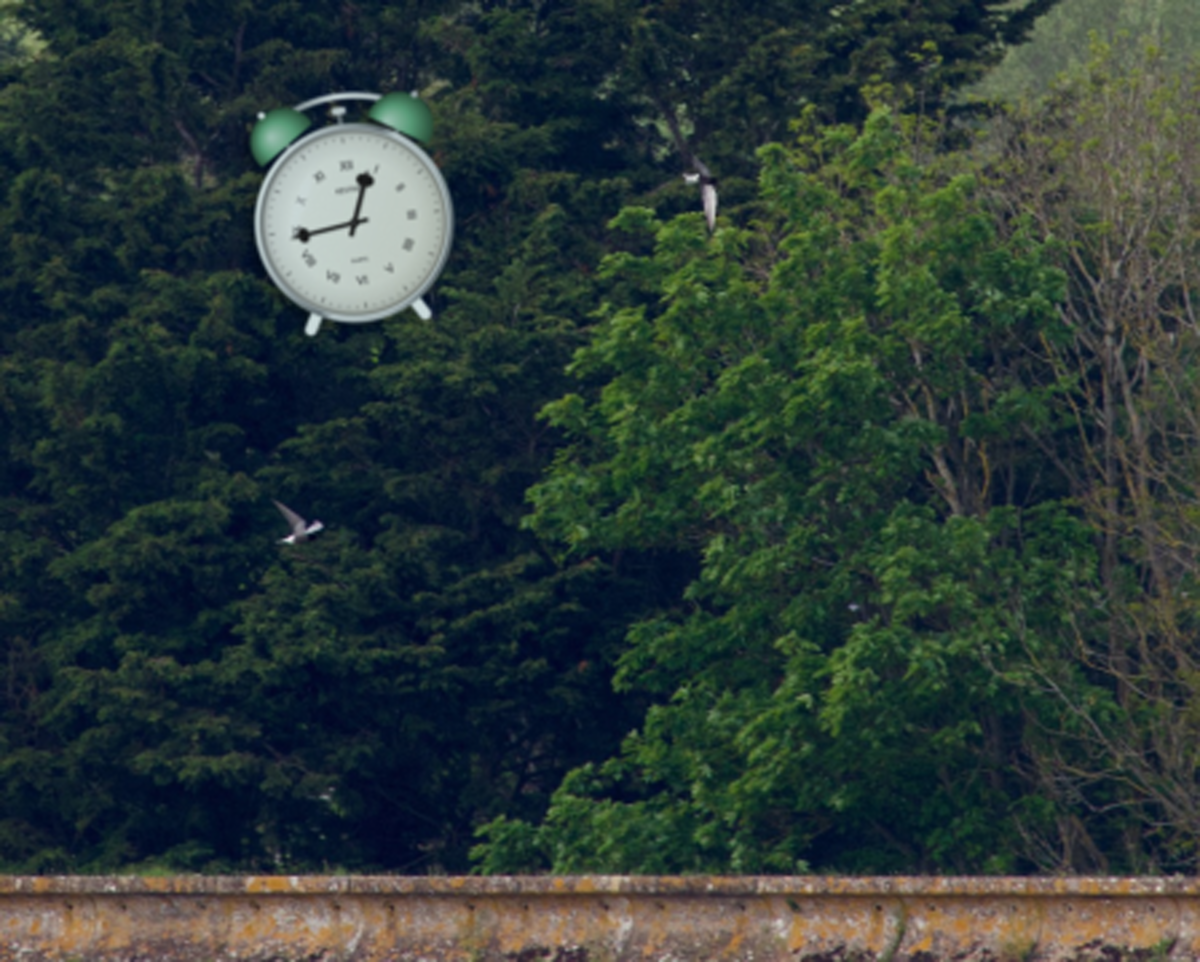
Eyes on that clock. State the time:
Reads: 12:44
